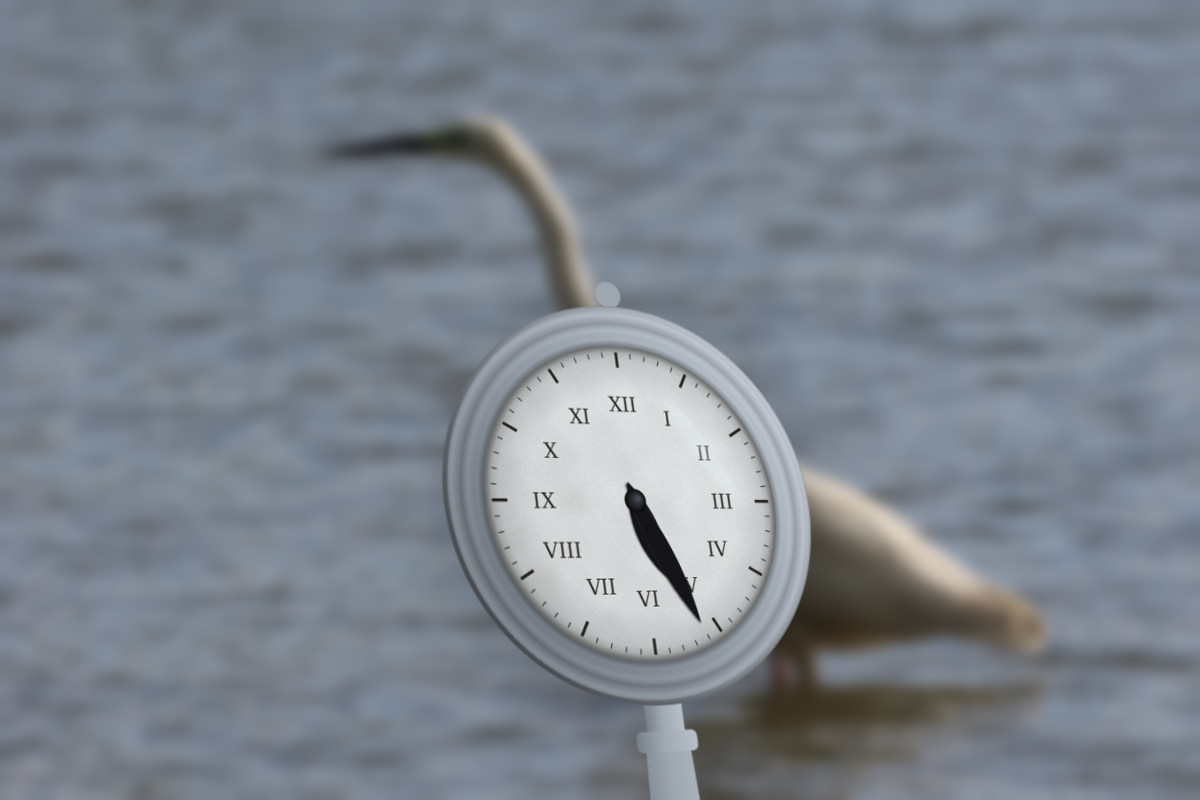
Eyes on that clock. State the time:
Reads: 5:26
